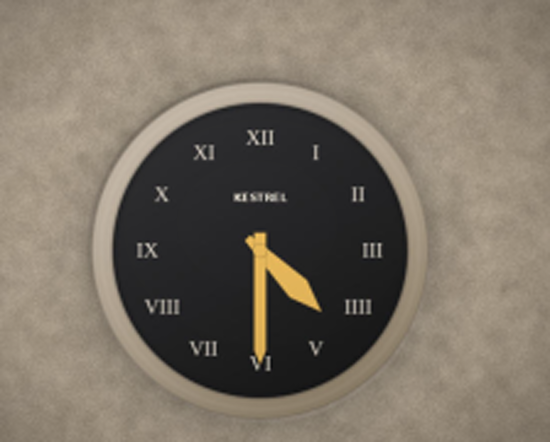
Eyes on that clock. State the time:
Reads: 4:30
